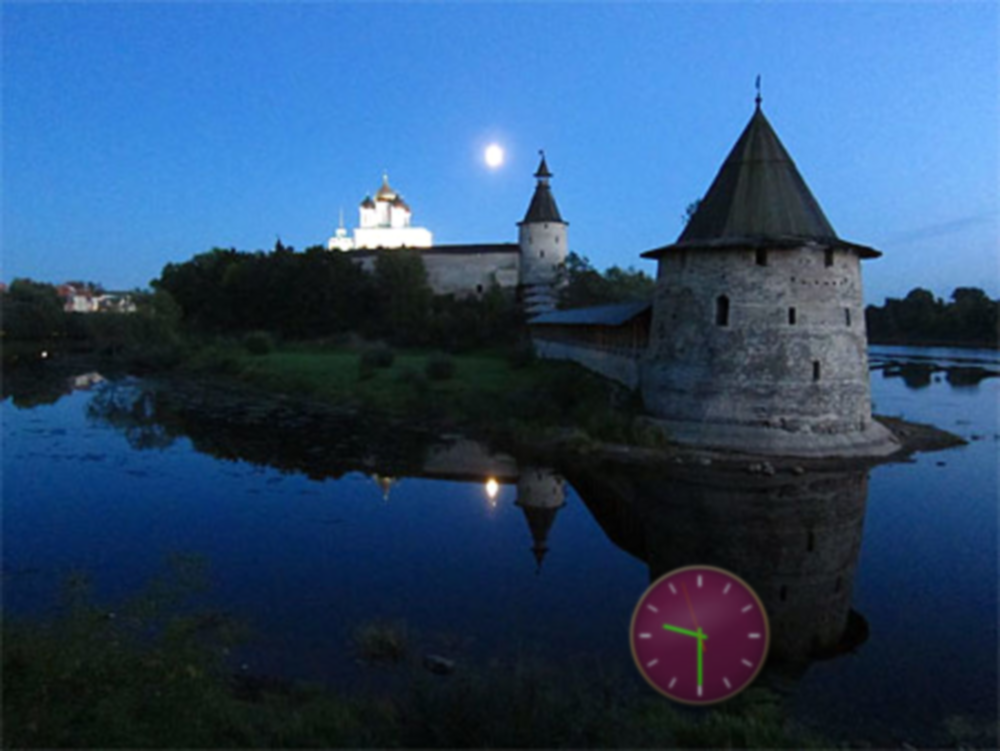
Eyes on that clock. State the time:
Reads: 9:29:57
